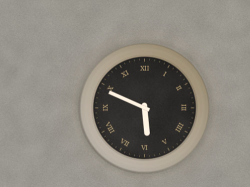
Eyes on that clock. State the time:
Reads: 5:49
